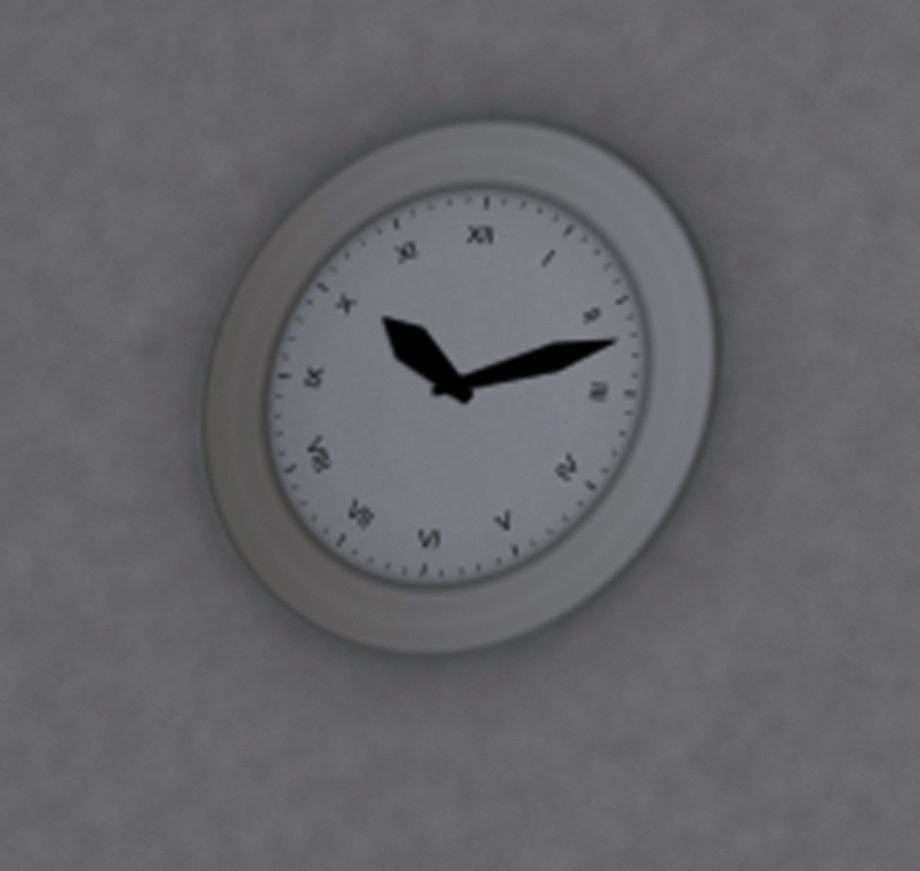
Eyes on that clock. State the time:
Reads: 10:12
